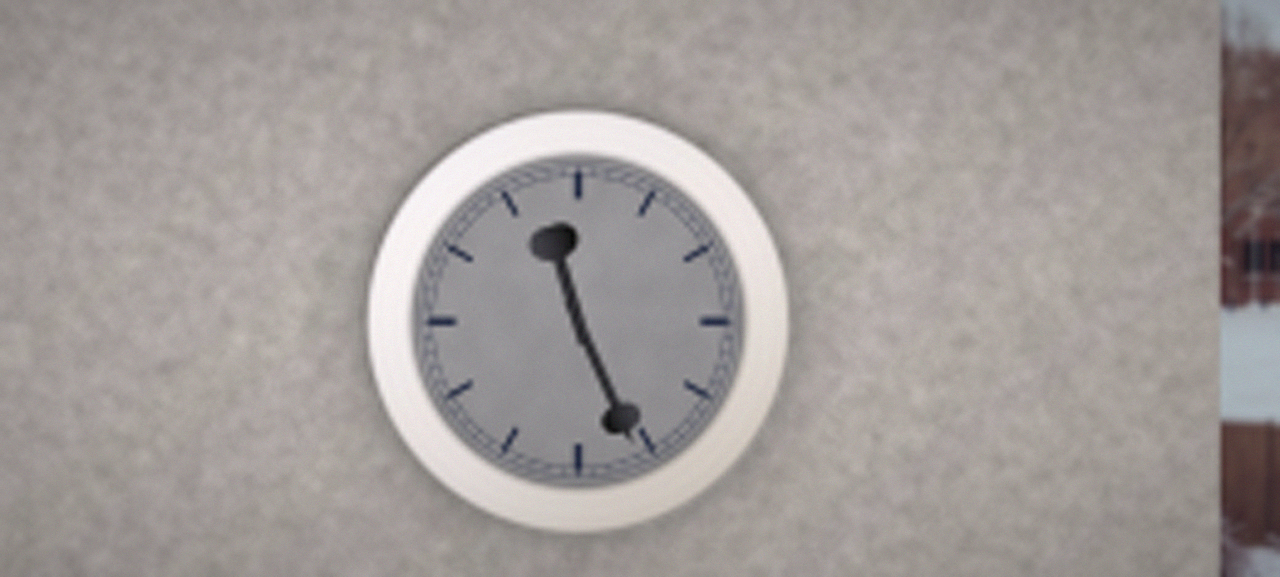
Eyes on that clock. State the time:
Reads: 11:26
